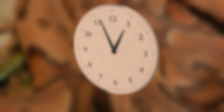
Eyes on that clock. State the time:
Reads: 12:56
